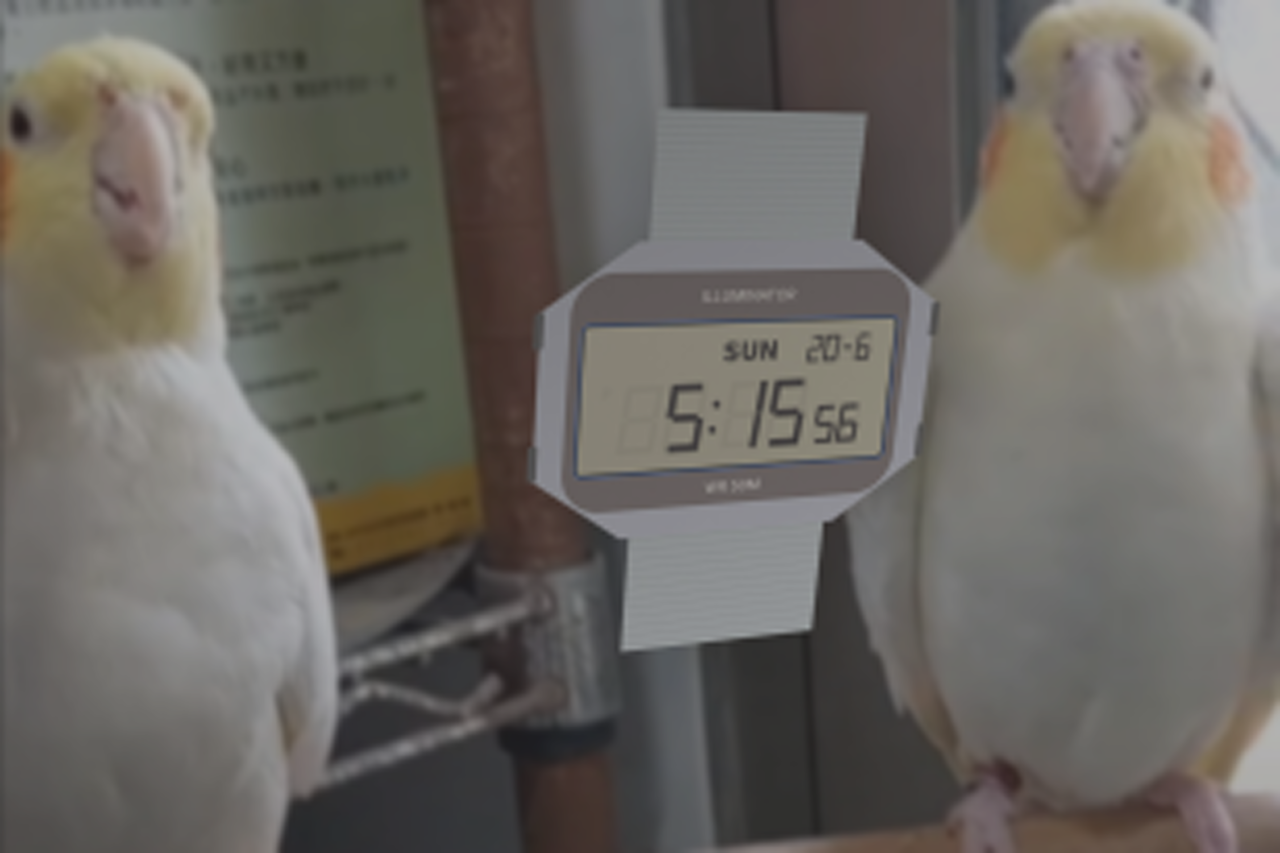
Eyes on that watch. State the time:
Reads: 5:15:56
